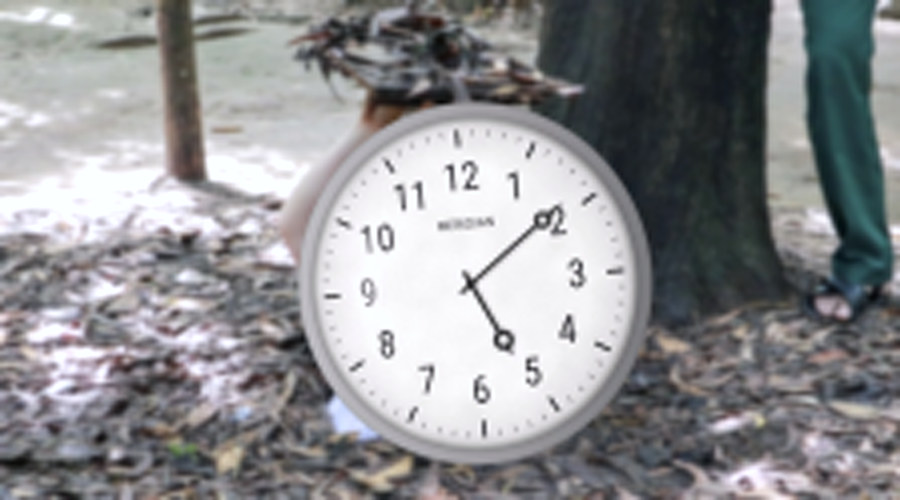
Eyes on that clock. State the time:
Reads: 5:09
